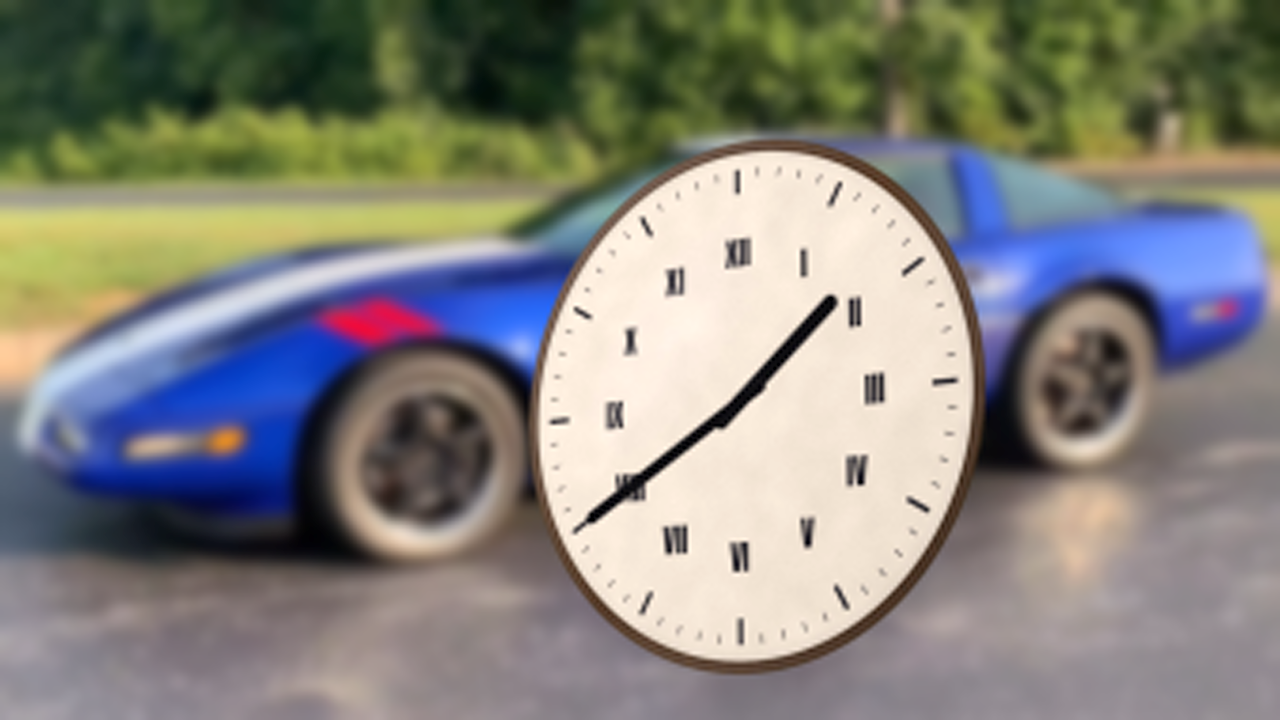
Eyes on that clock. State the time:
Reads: 1:40
